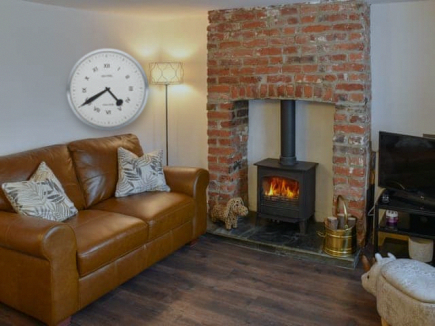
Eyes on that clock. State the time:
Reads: 4:40
